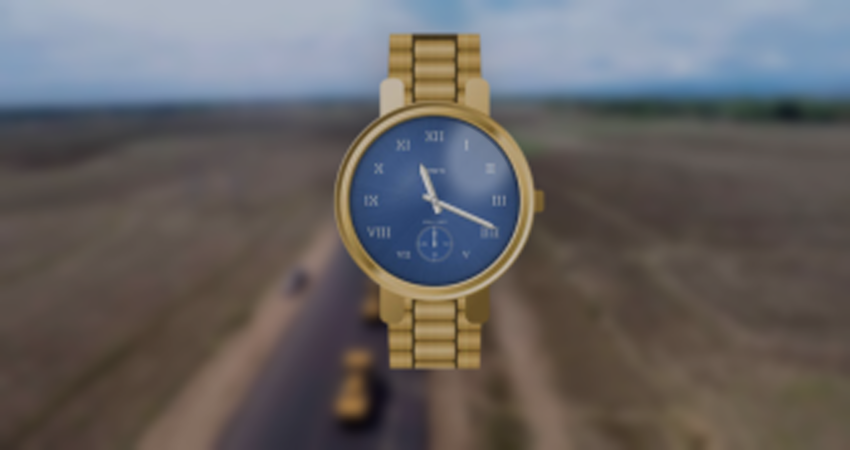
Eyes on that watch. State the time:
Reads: 11:19
